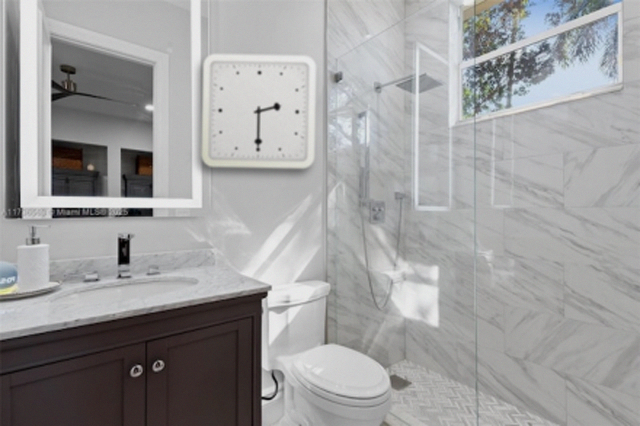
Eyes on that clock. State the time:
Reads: 2:30
